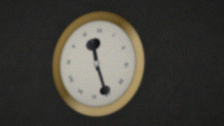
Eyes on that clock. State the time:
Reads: 11:26
